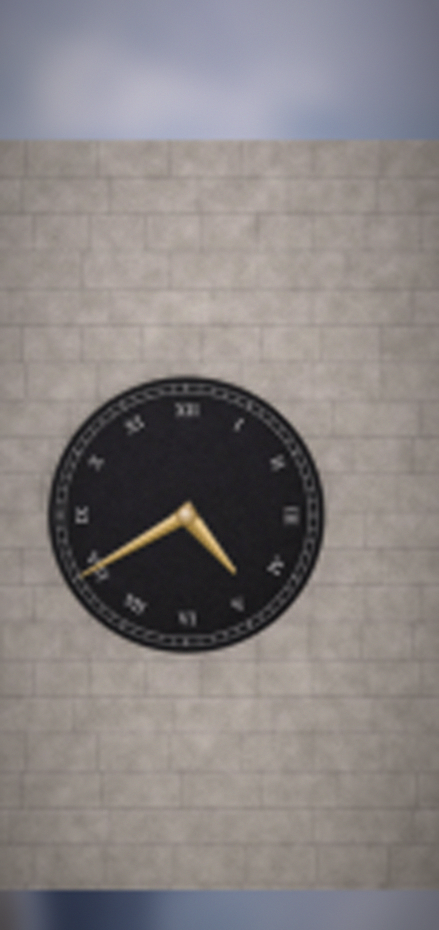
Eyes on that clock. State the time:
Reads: 4:40
